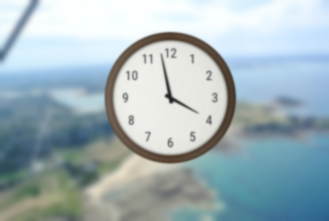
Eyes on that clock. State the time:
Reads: 3:58
